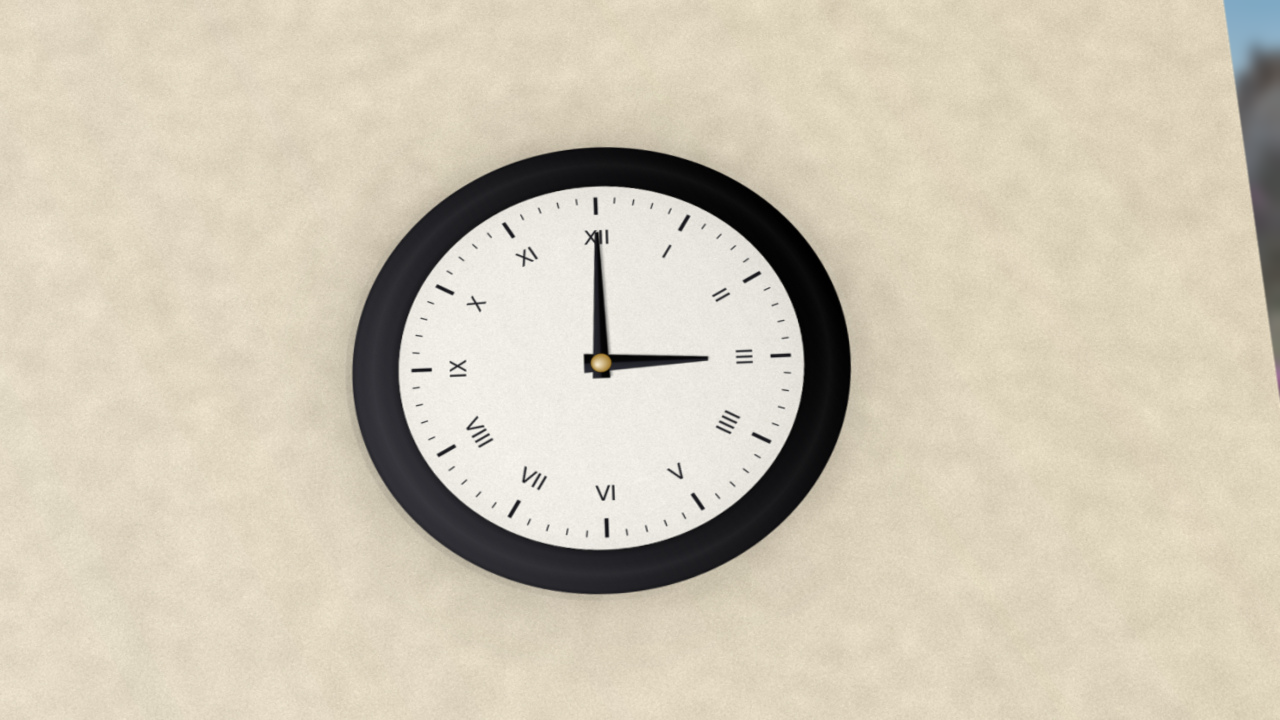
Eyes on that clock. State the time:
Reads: 3:00
